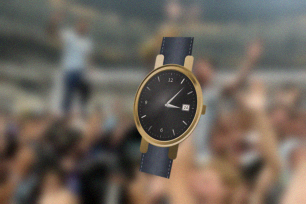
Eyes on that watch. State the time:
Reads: 3:07
